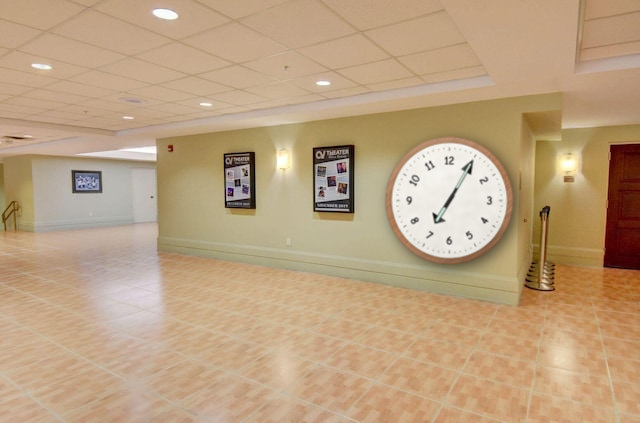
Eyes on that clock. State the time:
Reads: 7:05
